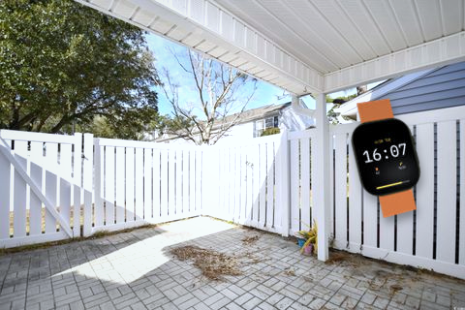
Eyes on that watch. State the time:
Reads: 16:07
